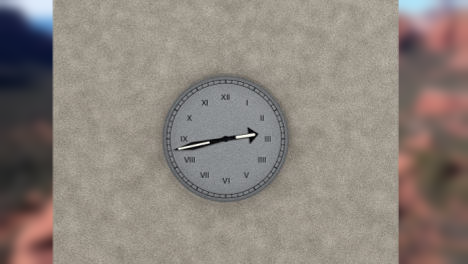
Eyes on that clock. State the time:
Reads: 2:43
